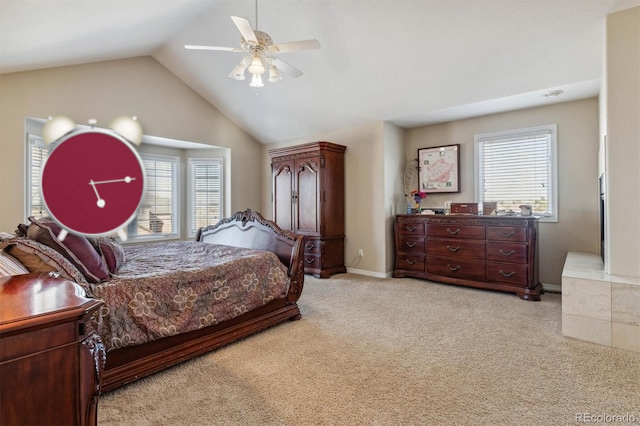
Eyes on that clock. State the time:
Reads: 5:14
